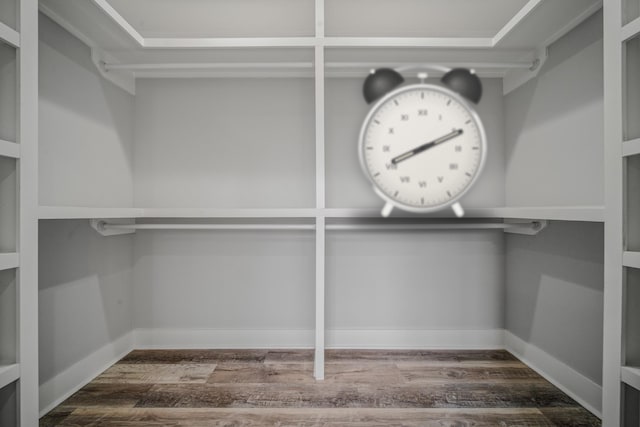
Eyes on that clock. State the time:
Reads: 8:11
